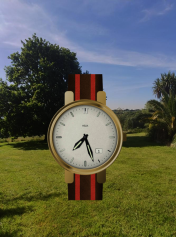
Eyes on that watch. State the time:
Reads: 7:27
